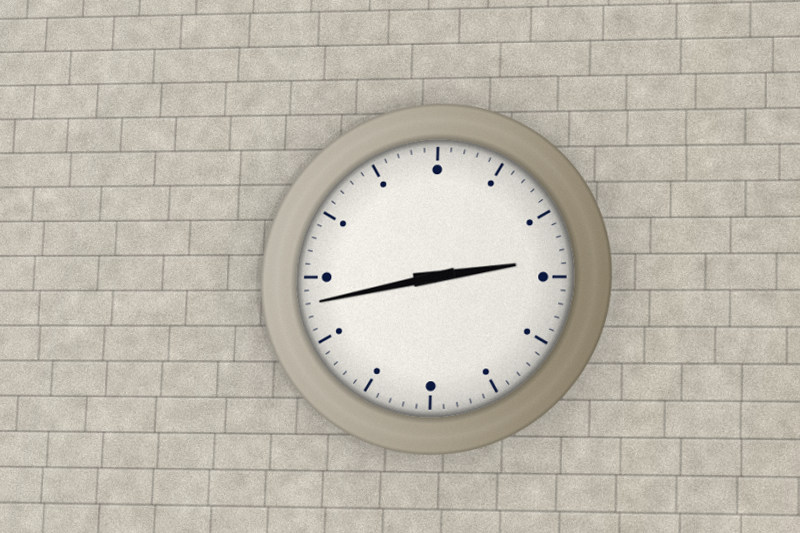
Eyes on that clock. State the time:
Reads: 2:43
